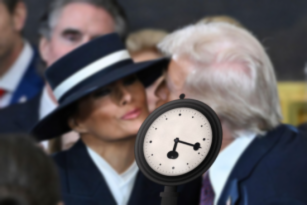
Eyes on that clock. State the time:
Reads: 6:18
